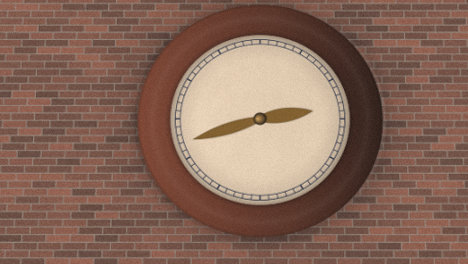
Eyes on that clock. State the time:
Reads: 2:42
